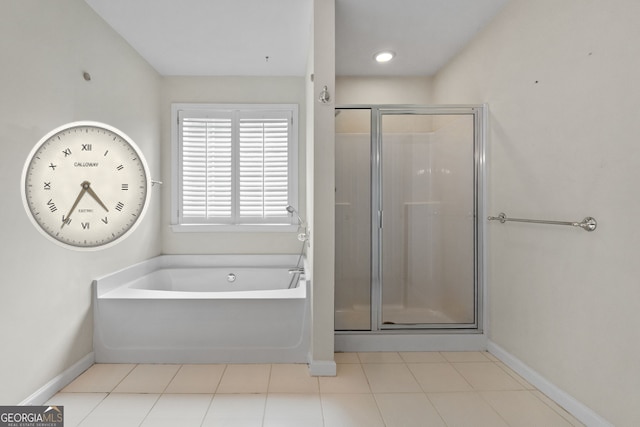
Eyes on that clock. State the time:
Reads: 4:35
